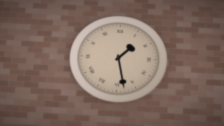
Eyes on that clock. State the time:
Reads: 1:28
